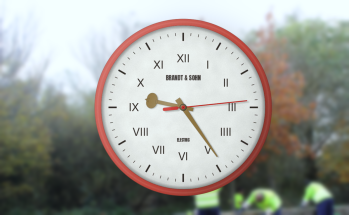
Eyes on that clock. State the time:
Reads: 9:24:14
